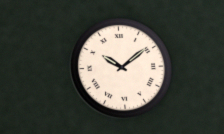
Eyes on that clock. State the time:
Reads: 10:09
